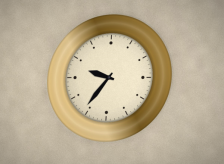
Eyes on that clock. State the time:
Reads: 9:36
